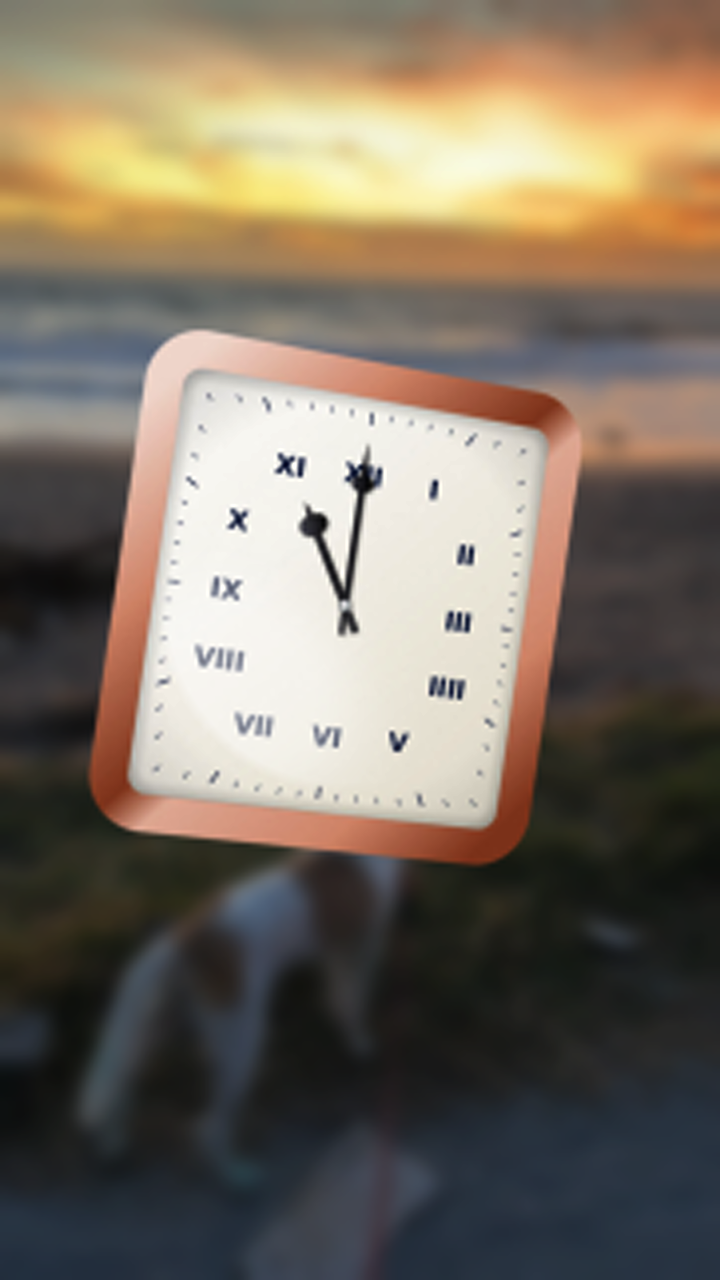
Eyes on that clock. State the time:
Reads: 11:00
